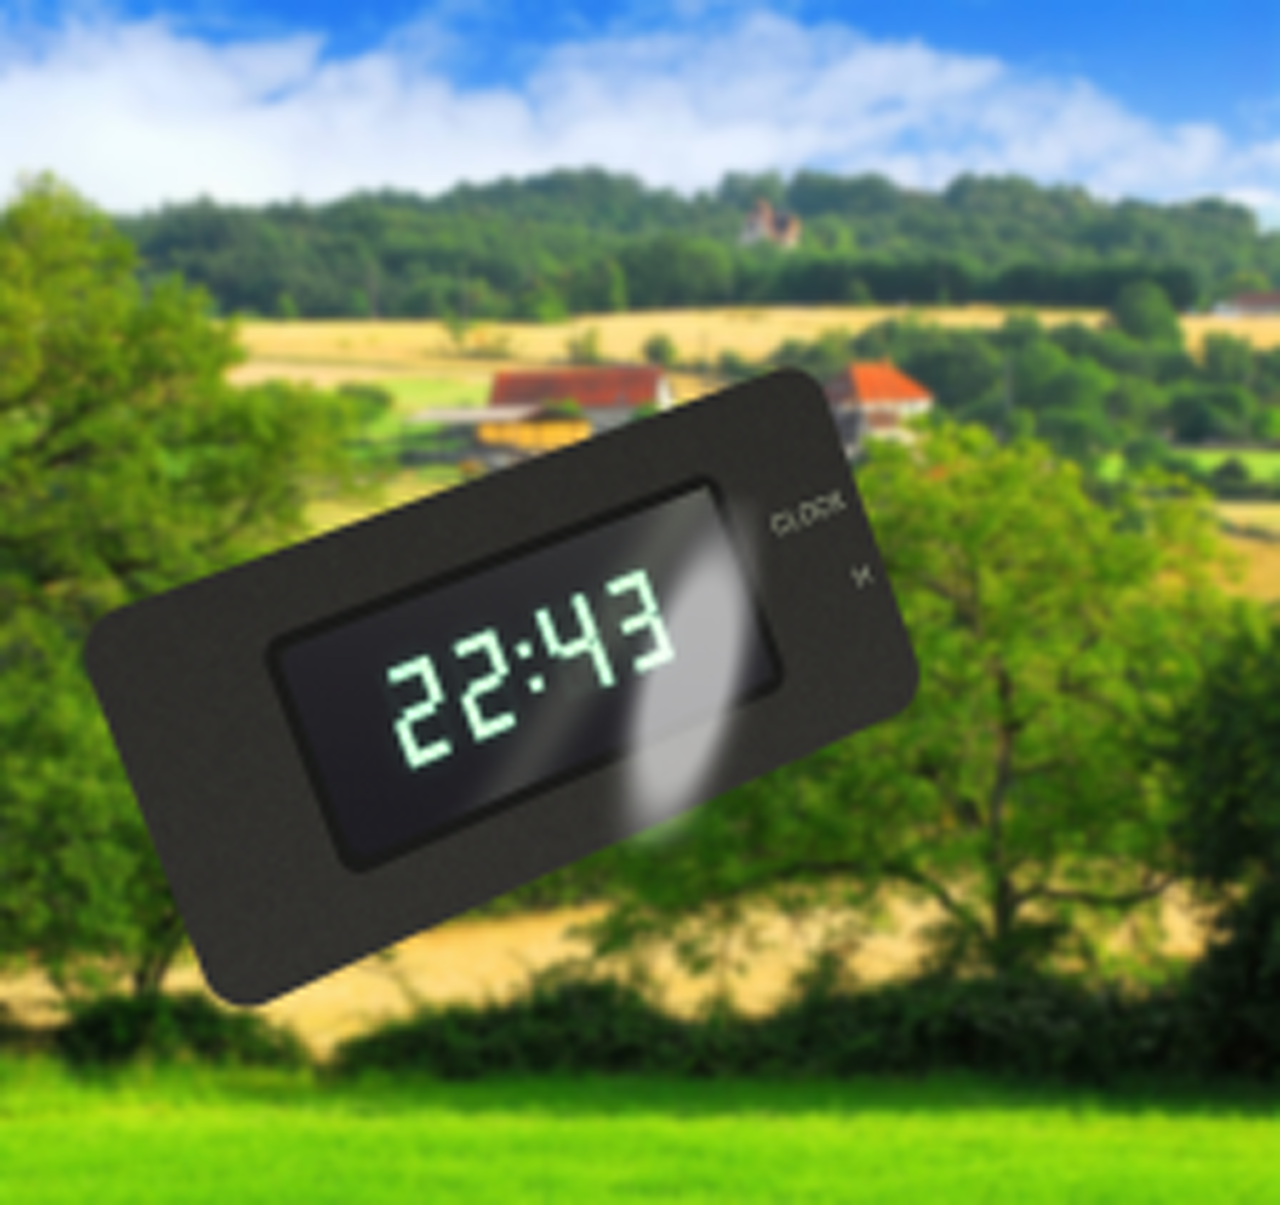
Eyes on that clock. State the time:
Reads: 22:43
